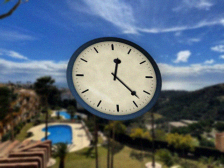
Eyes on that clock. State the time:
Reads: 12:23
